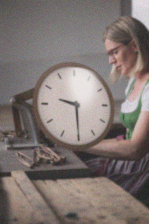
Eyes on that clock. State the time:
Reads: 9:30
